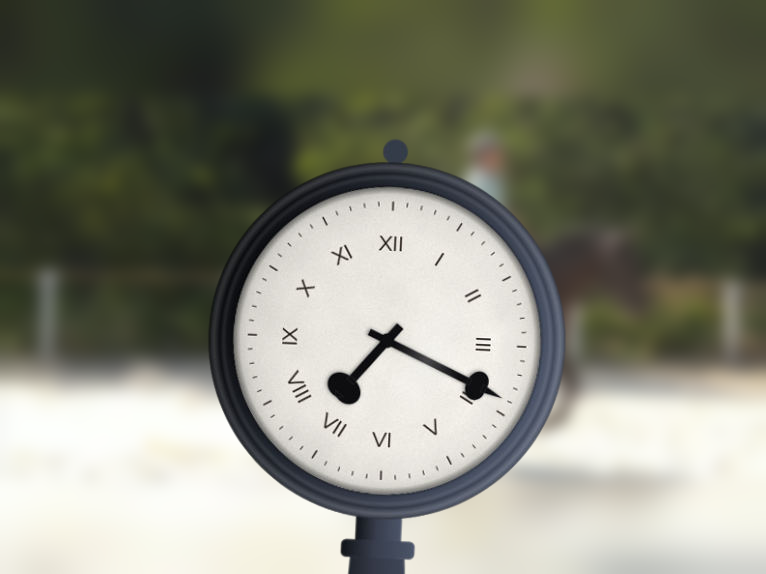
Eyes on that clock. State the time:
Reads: 7:19
